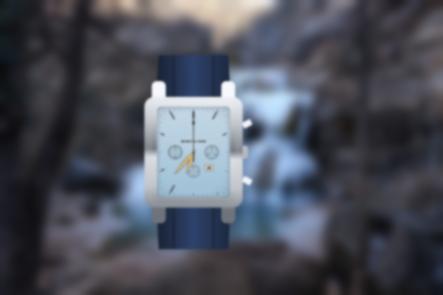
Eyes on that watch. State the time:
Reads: 6:37
